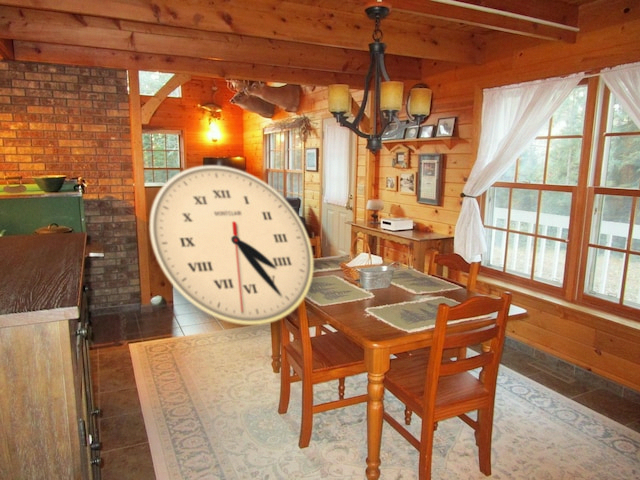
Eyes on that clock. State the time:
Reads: 4:25:32
